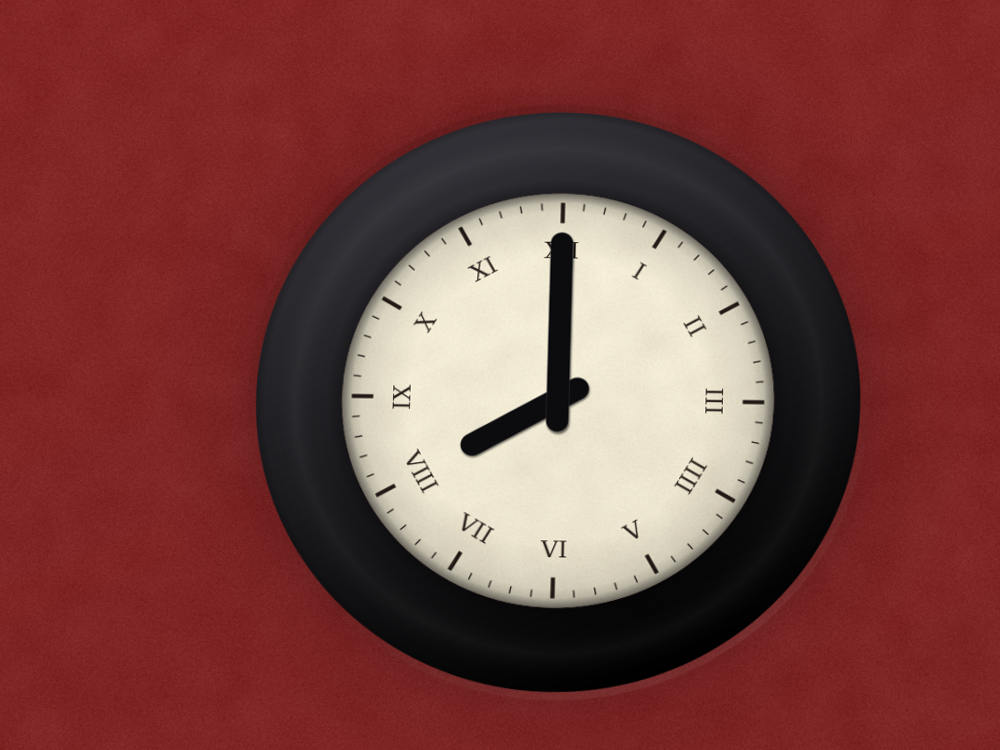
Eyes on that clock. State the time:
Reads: 8:00
